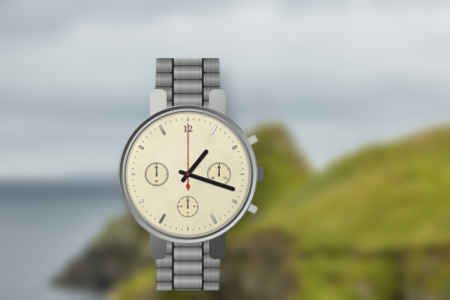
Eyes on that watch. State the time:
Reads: 1:18
